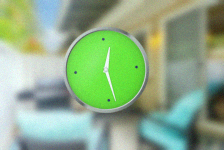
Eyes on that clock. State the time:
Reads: 12:28
